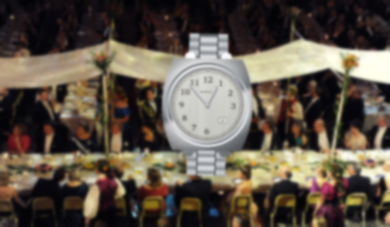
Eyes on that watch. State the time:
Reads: 12:53
